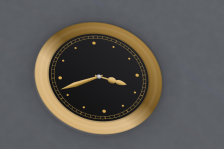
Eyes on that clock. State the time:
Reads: 3:42
